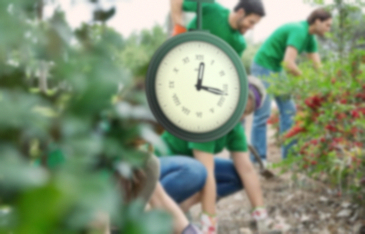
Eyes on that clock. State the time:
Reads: 12:17
